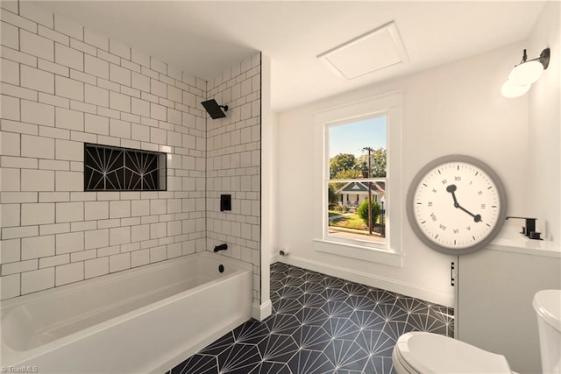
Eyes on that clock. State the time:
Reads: 11:20
